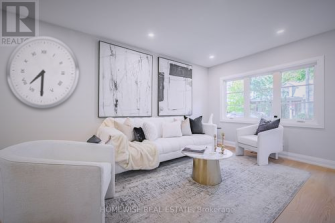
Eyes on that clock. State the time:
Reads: 7:30
